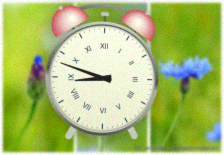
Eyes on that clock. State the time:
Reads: 8:48
